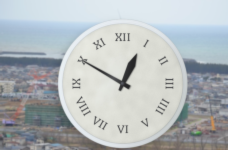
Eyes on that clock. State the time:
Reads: 12:50
